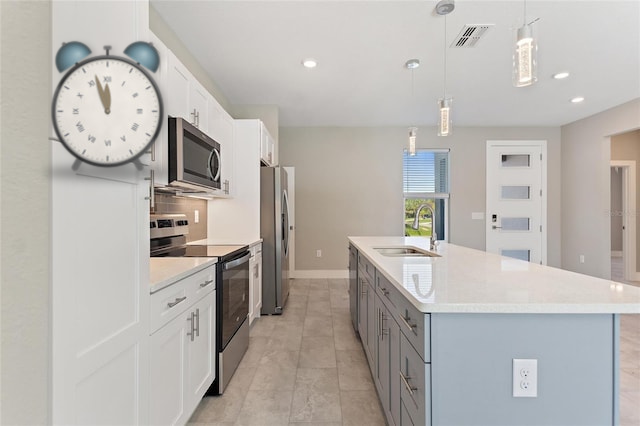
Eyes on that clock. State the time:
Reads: 11:57
